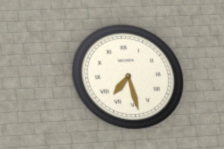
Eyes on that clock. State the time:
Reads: 7:29
